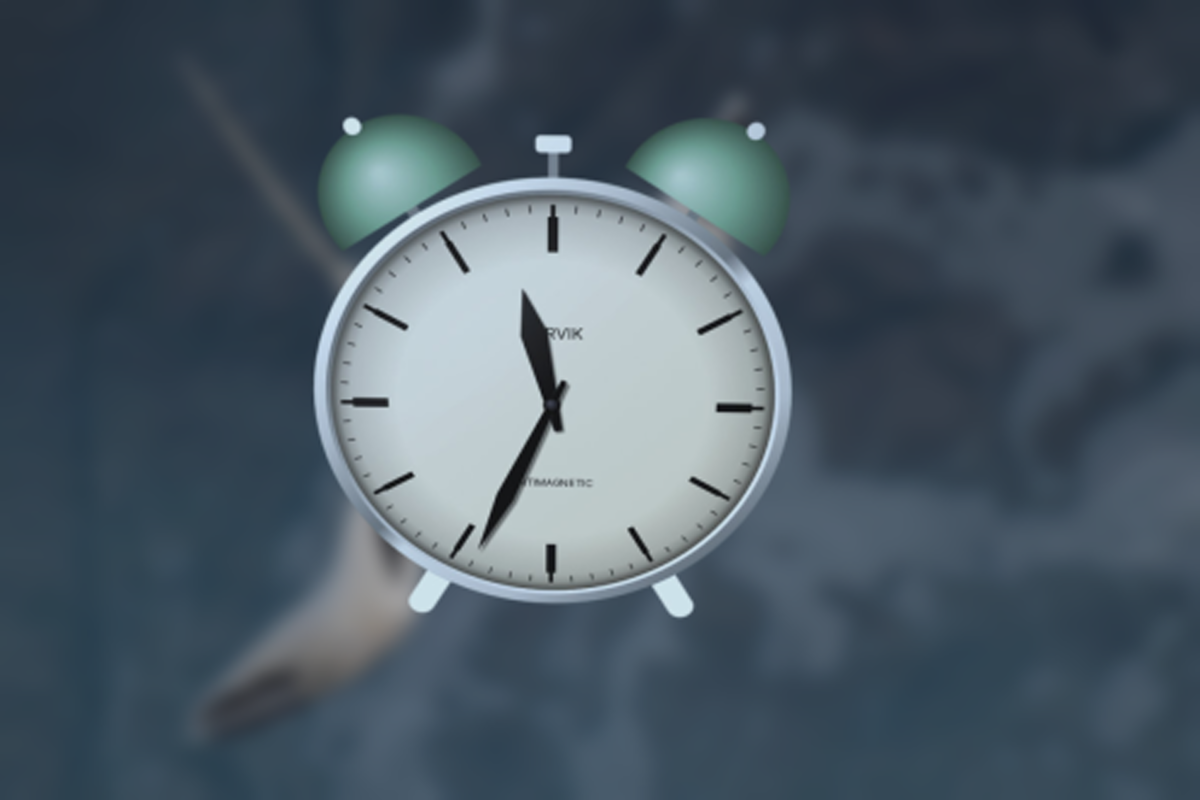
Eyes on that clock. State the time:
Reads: 11:34
